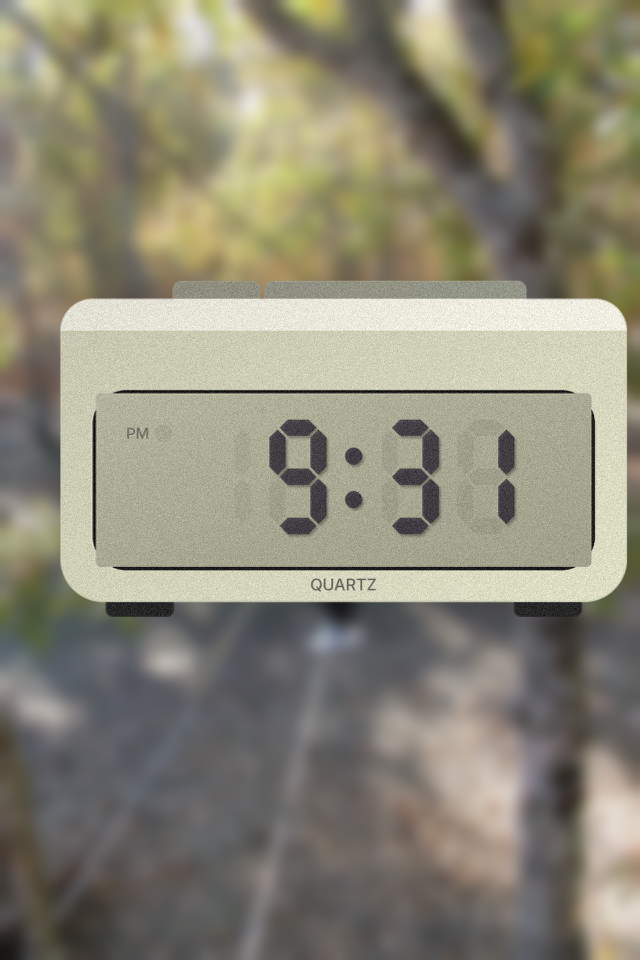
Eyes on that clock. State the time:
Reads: 9:31
